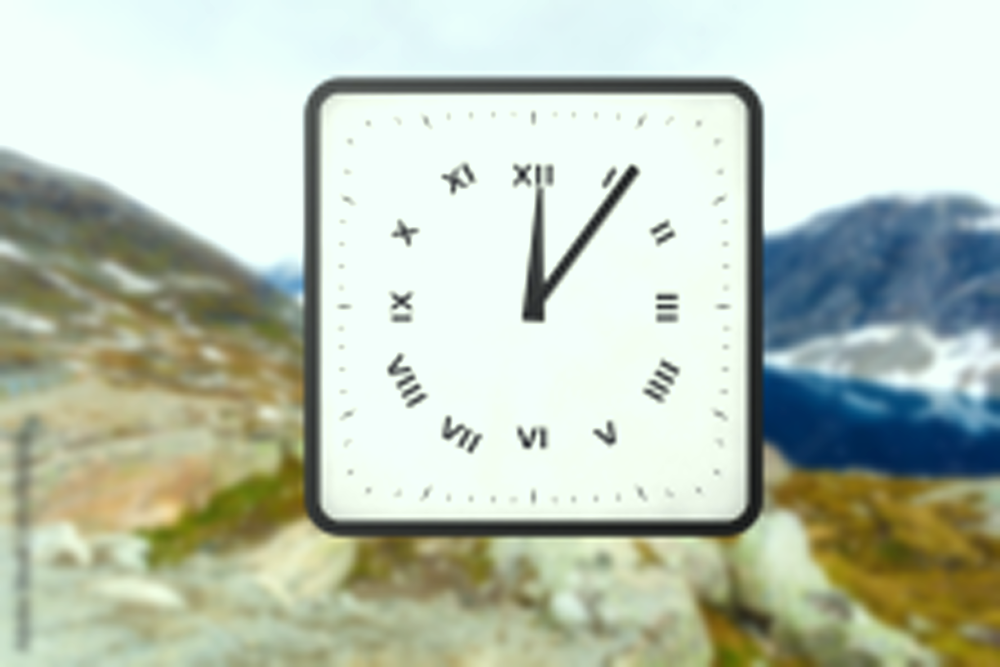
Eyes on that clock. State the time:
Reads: 12:06
